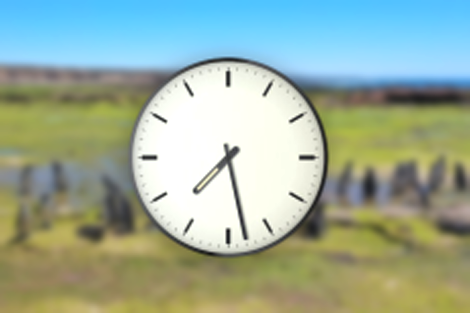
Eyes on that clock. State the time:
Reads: 7:28
